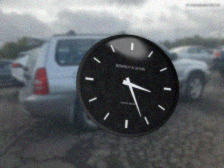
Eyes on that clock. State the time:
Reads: 3:26
